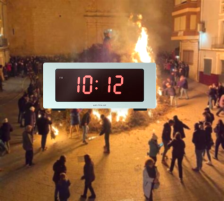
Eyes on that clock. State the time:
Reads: 10:12
